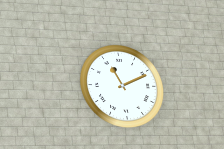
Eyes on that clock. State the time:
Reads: 11:11
